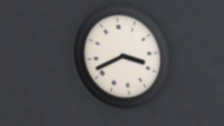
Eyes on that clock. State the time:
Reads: 3:42
